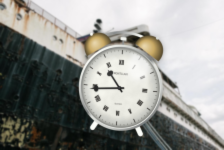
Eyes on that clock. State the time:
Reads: 10:44
